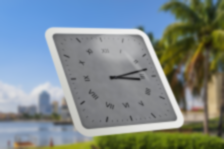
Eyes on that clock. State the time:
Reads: 3:13
